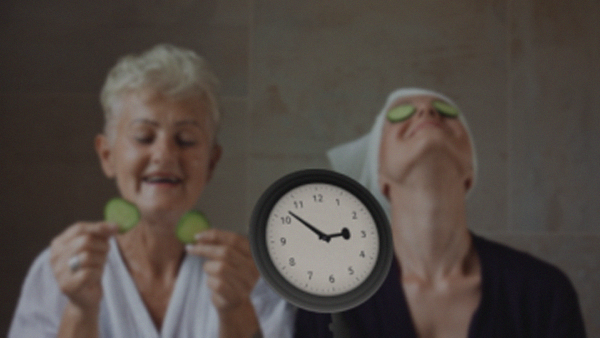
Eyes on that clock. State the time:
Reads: 2:52
